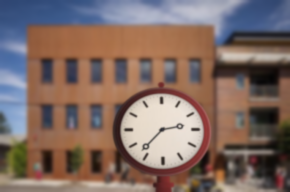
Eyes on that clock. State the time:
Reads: 2:37
